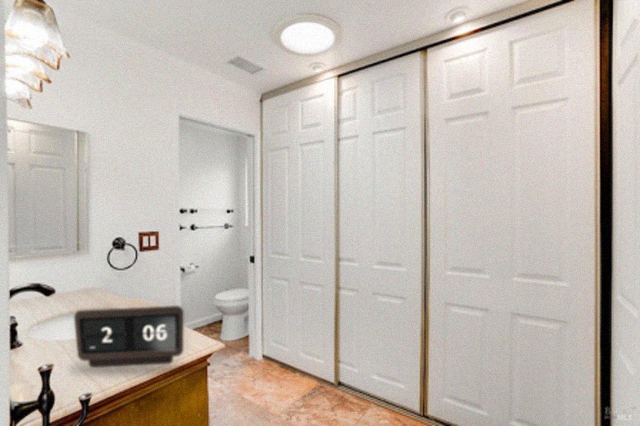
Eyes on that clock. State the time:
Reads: 2:06
